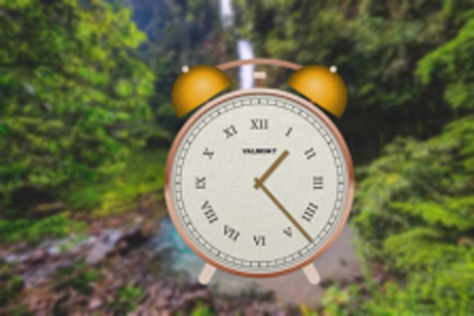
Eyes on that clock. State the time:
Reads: 1:23
